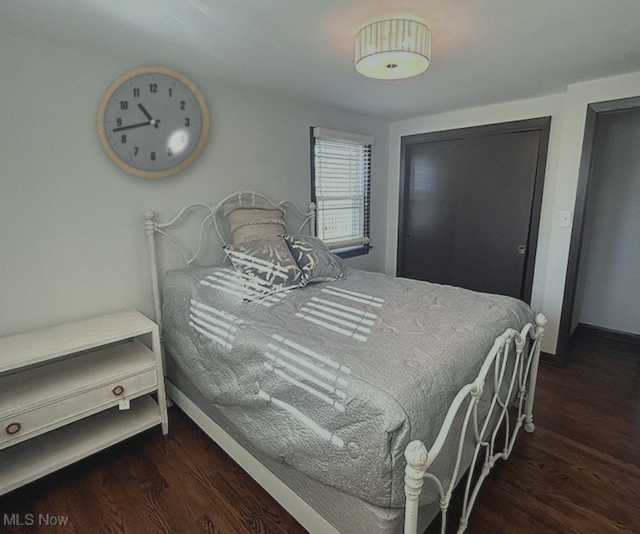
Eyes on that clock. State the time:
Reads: 10:43
